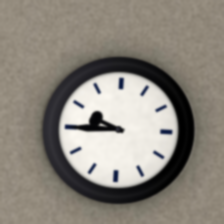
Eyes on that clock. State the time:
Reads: 9:45
